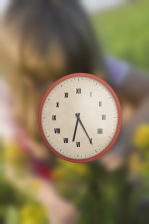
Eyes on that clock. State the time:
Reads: 6:25
